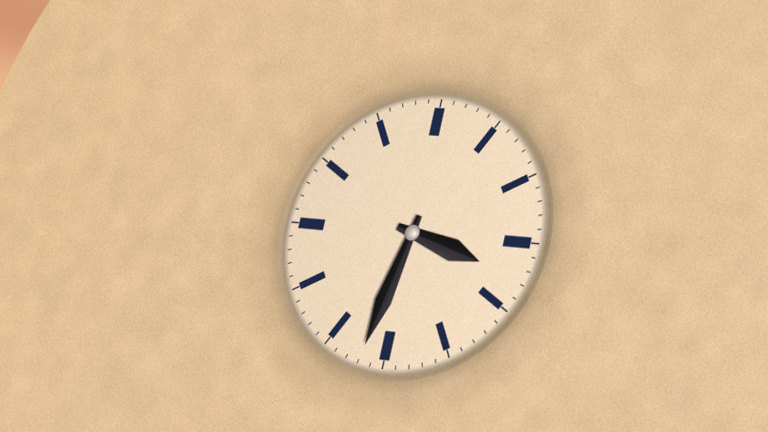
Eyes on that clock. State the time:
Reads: 3:32
